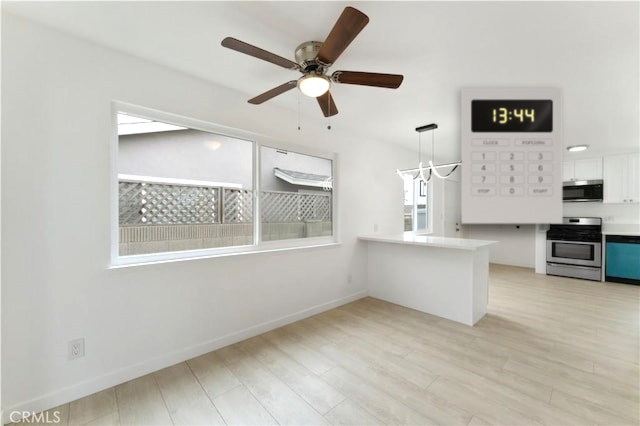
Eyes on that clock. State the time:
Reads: 13:44
